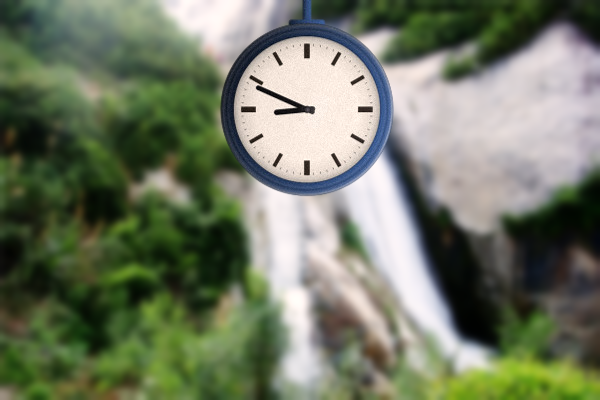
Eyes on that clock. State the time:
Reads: 8:49
